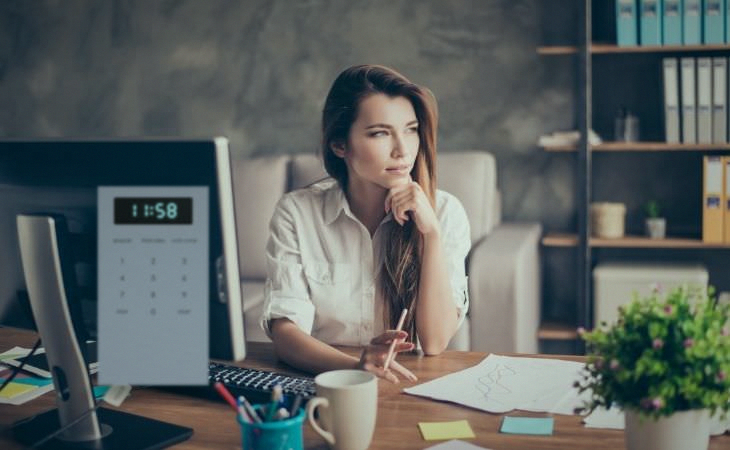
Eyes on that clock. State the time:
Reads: 11:58
